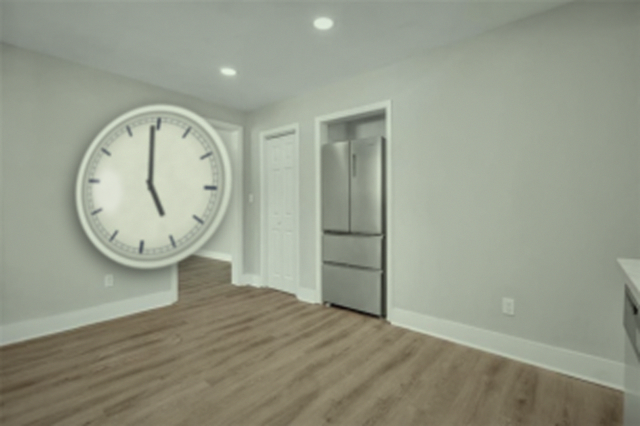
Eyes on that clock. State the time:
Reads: 4:59
